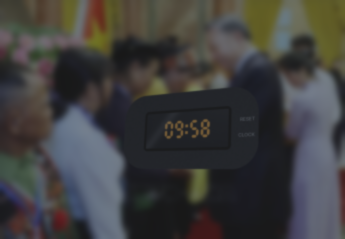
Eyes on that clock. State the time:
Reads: 9:58
